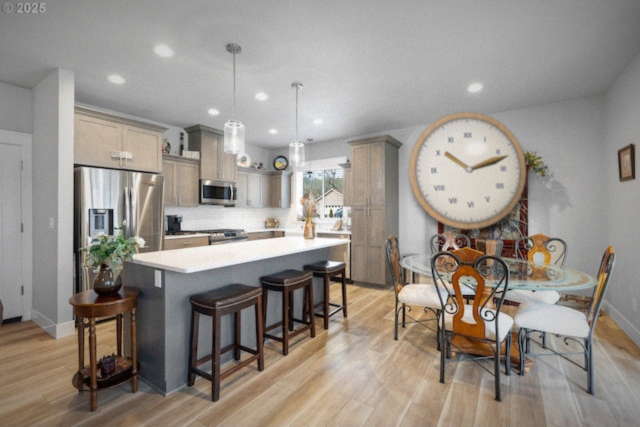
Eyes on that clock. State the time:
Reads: 10:12
